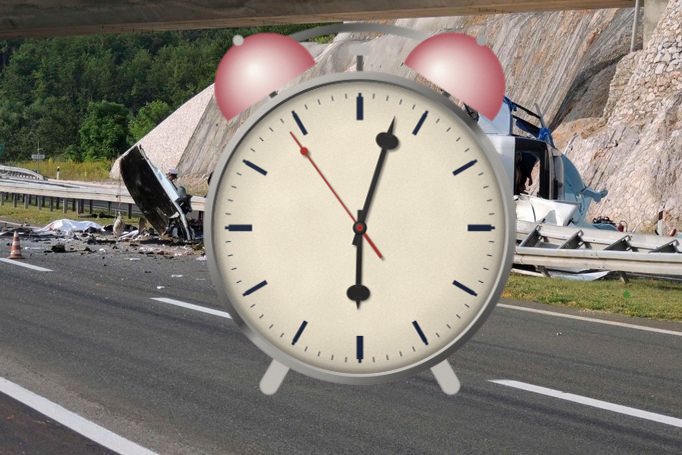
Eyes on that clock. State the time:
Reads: 6:02:54
